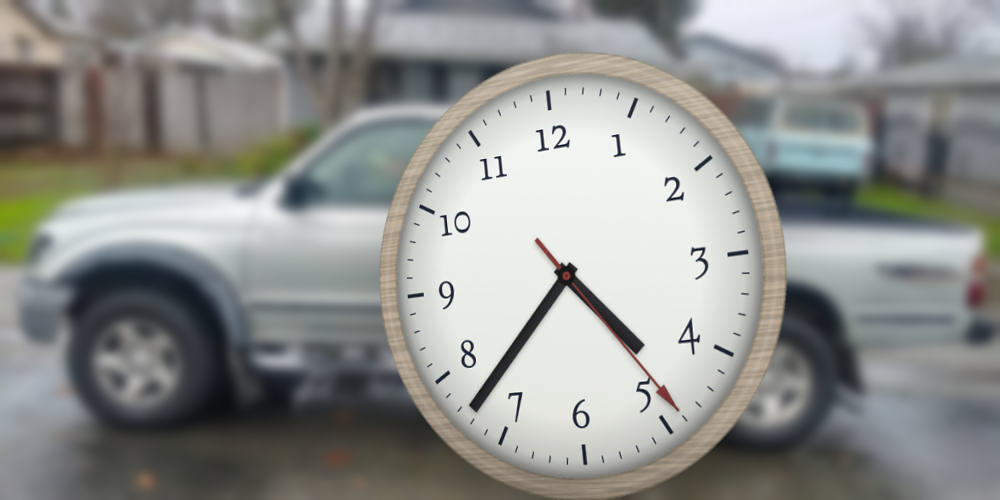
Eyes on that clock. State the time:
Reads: 4:37:24
